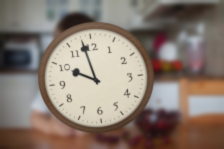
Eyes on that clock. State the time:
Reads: 9:58
